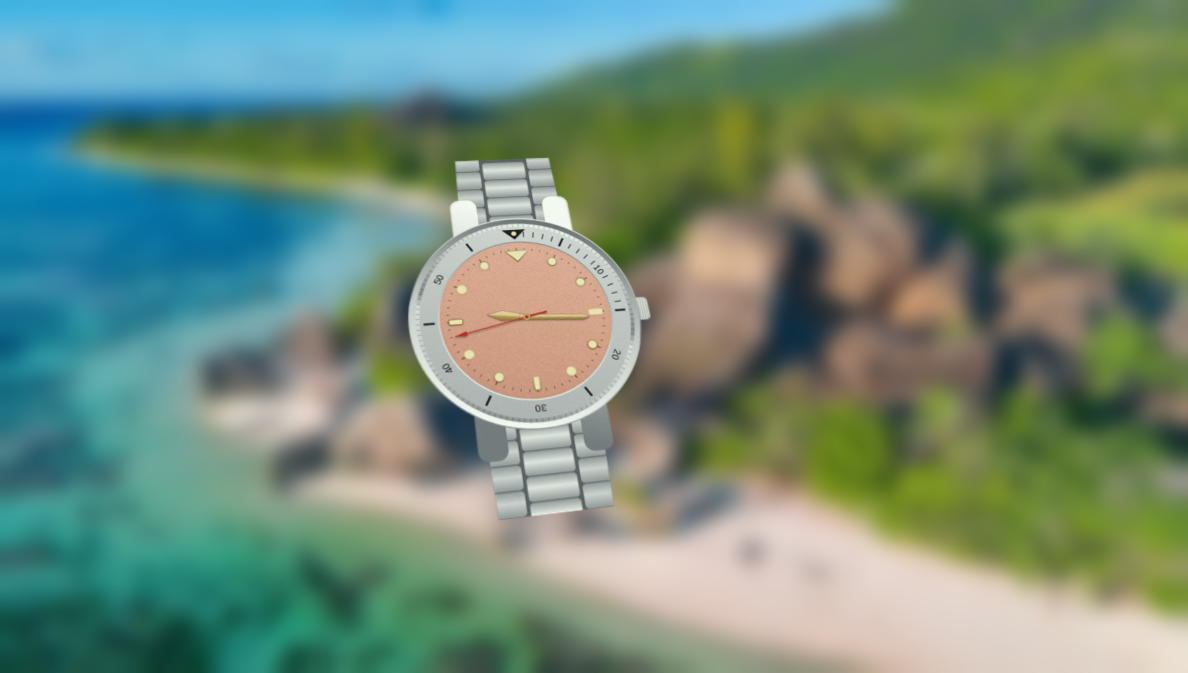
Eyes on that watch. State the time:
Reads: 9:15:43
